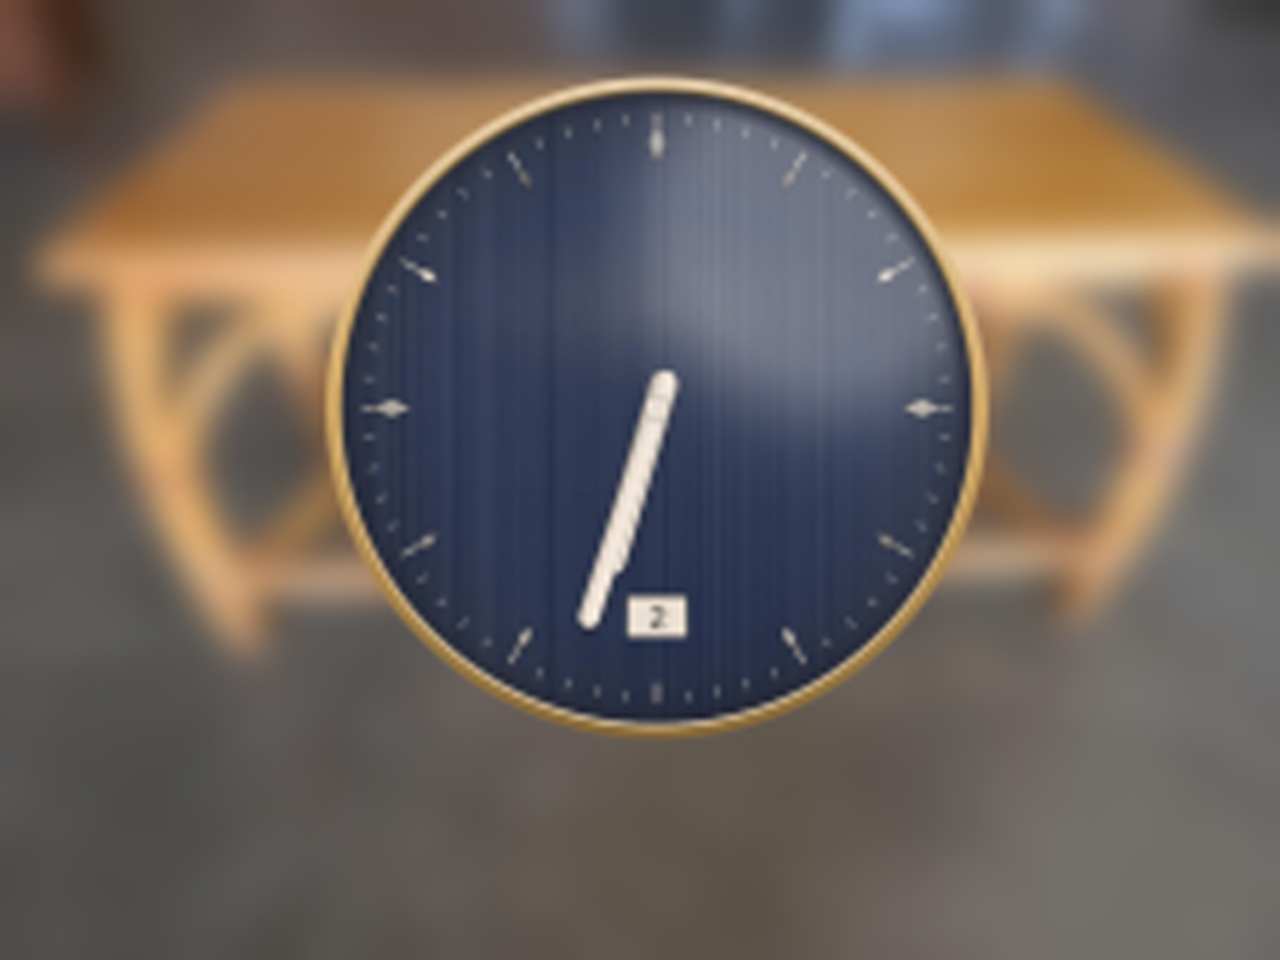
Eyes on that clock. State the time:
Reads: 6:33
